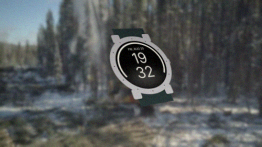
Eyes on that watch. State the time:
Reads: 19:32
